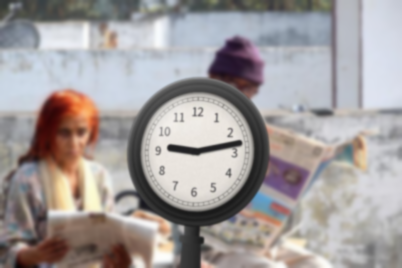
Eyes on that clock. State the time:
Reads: 9:13
